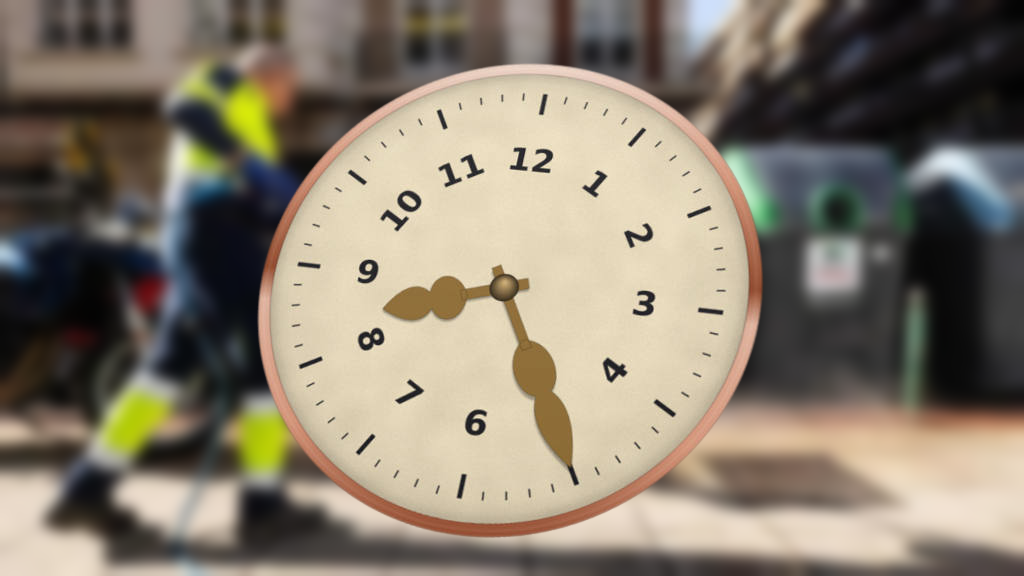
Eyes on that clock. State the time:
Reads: 8:25
